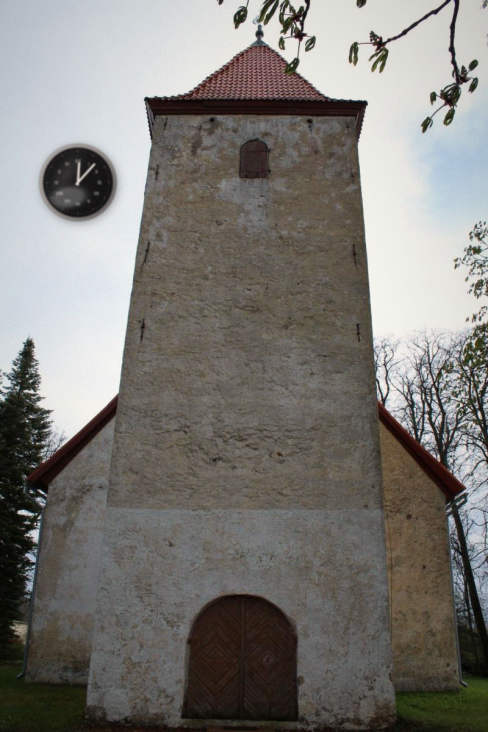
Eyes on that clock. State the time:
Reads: 12:07
